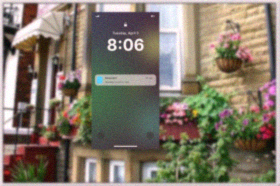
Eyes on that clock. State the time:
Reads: 8:06
